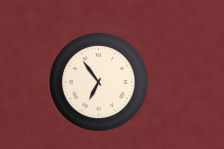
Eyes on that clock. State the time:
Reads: 6:54
